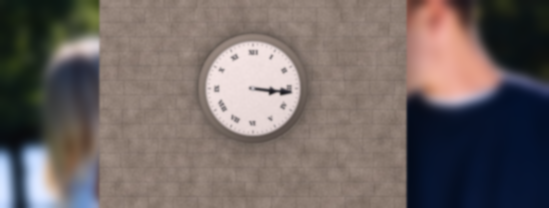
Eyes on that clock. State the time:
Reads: 3:16
